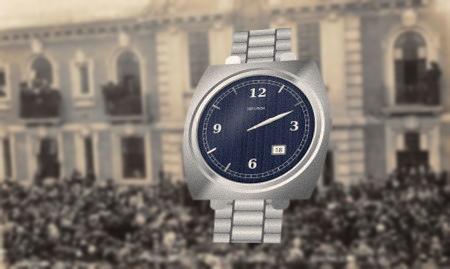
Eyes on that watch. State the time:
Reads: 2:11
